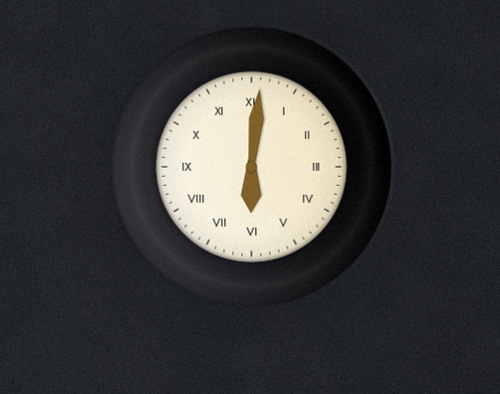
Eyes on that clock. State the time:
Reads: 6:01
